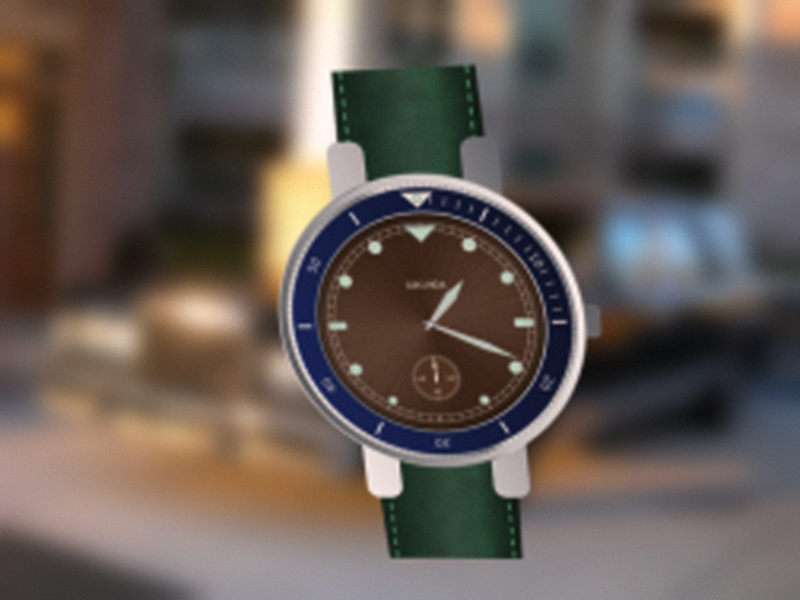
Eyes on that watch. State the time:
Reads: 1:19
